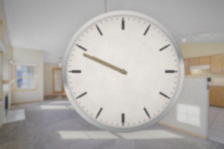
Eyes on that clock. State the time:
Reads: 9:49
